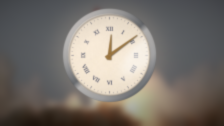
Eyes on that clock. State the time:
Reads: 12:09
